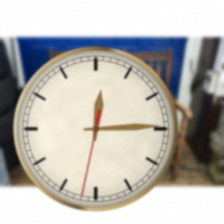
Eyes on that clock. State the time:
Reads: 12:14:32
